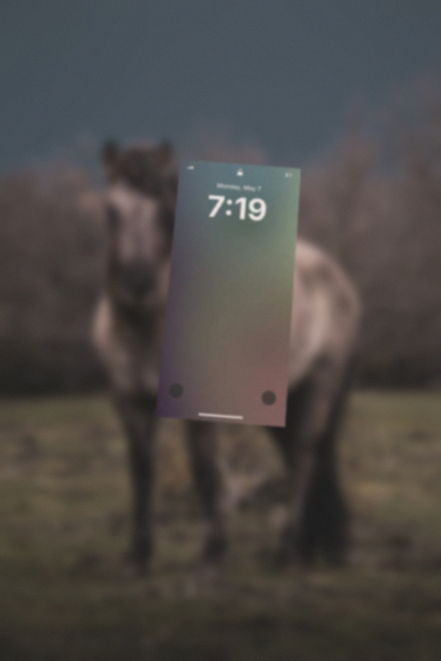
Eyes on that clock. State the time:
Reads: 7:19
